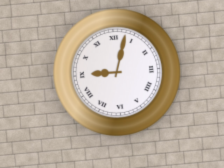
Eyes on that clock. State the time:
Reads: 9:03
